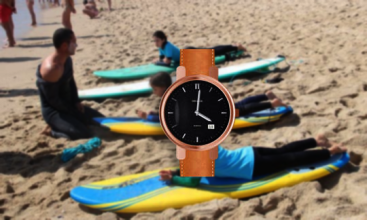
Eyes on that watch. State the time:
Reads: 4:01
